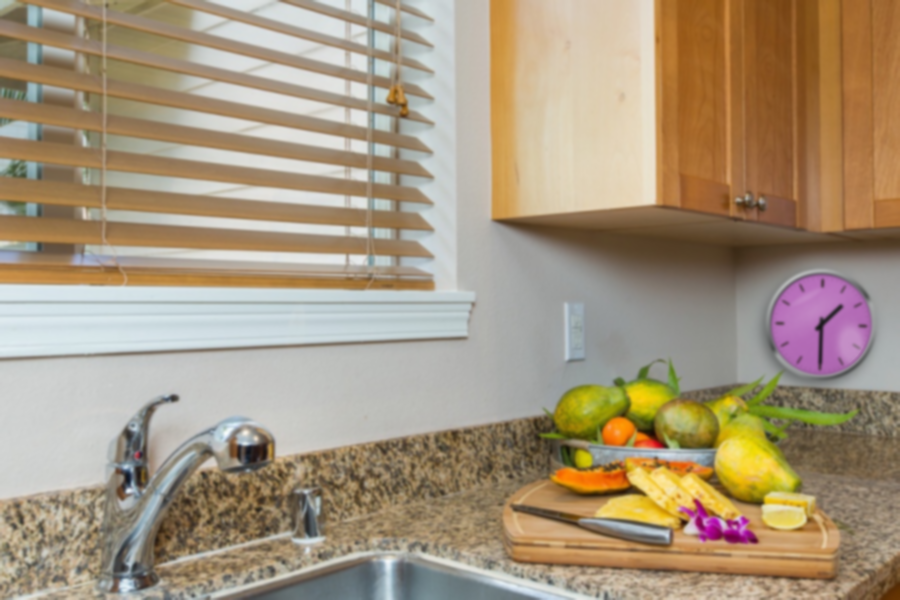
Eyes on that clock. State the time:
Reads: 1:30
